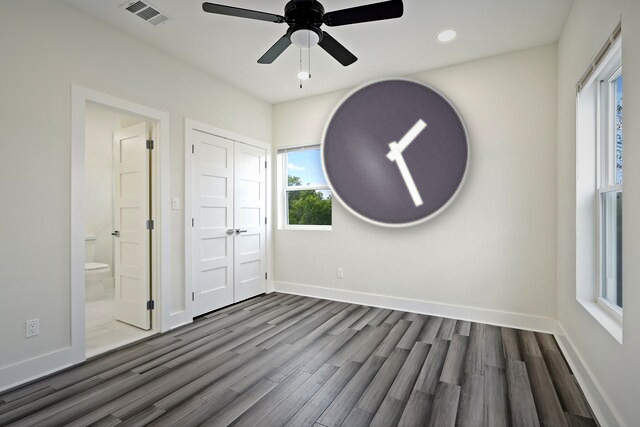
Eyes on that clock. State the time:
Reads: 1:26
